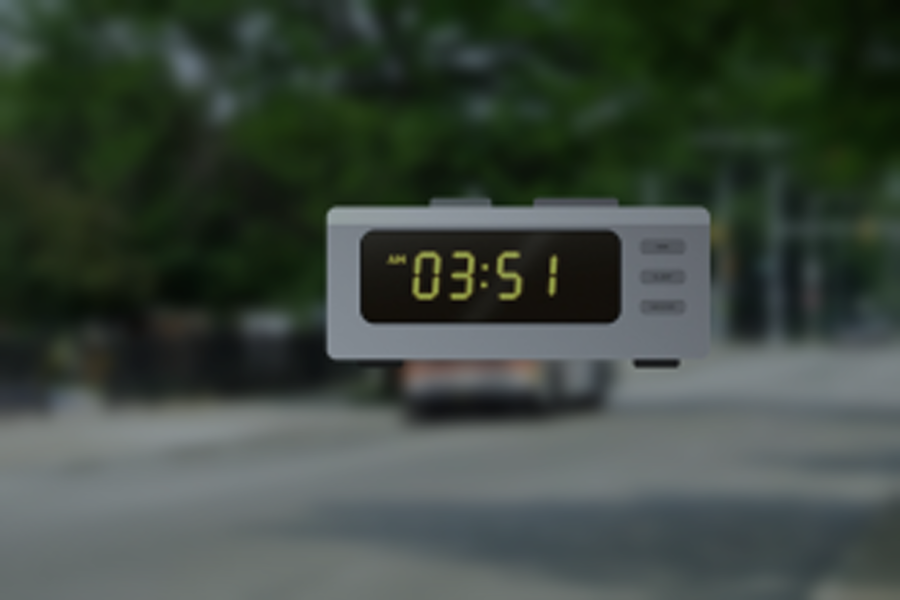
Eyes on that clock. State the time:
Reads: 3:51
